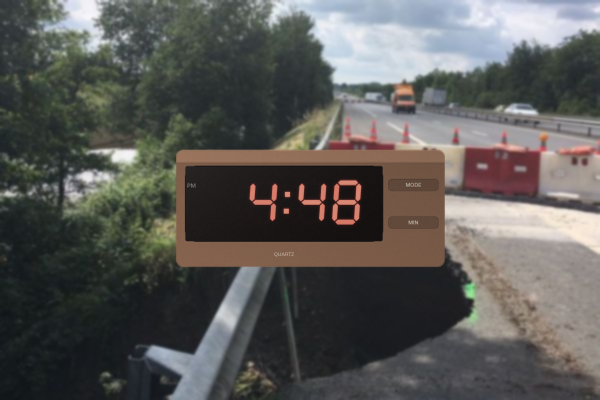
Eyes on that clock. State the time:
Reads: 4:48
